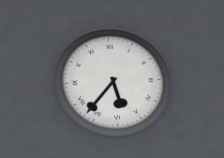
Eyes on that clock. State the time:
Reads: 5:37
